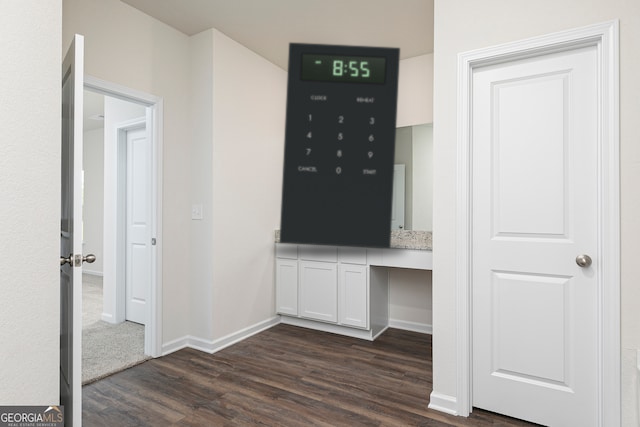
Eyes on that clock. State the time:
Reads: 8:55
